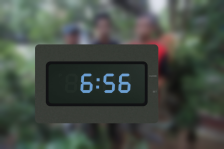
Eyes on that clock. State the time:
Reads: 6:56
